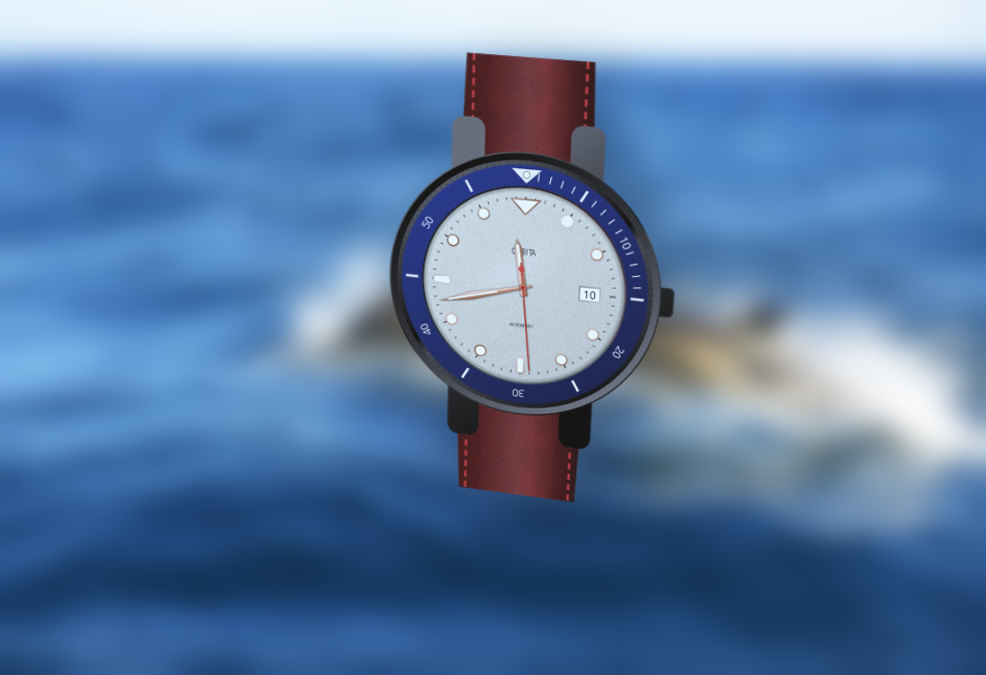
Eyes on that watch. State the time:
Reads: 11:42:29
